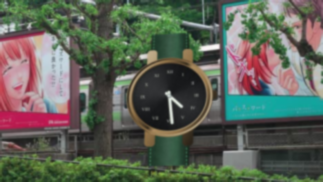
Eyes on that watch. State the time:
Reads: 4:29
